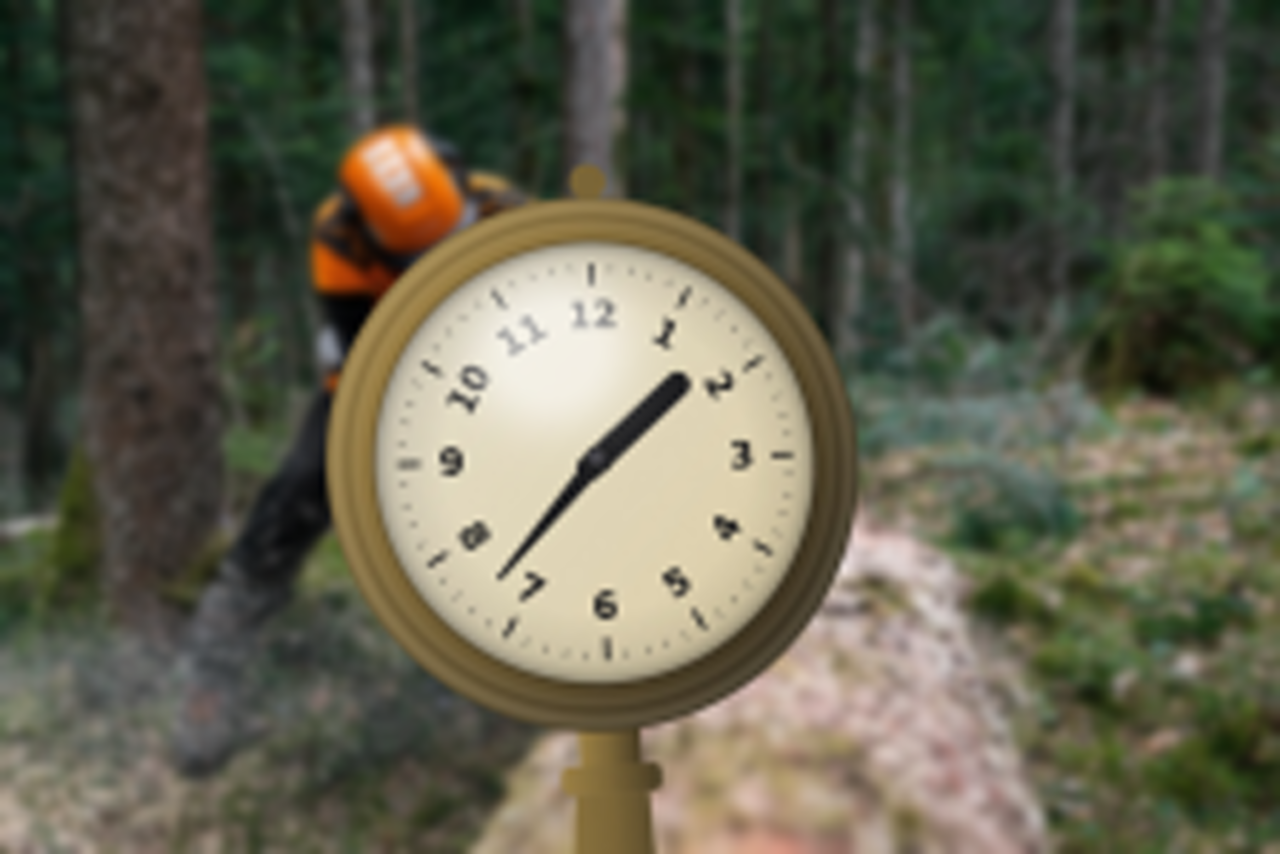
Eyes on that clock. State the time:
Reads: 1:37
